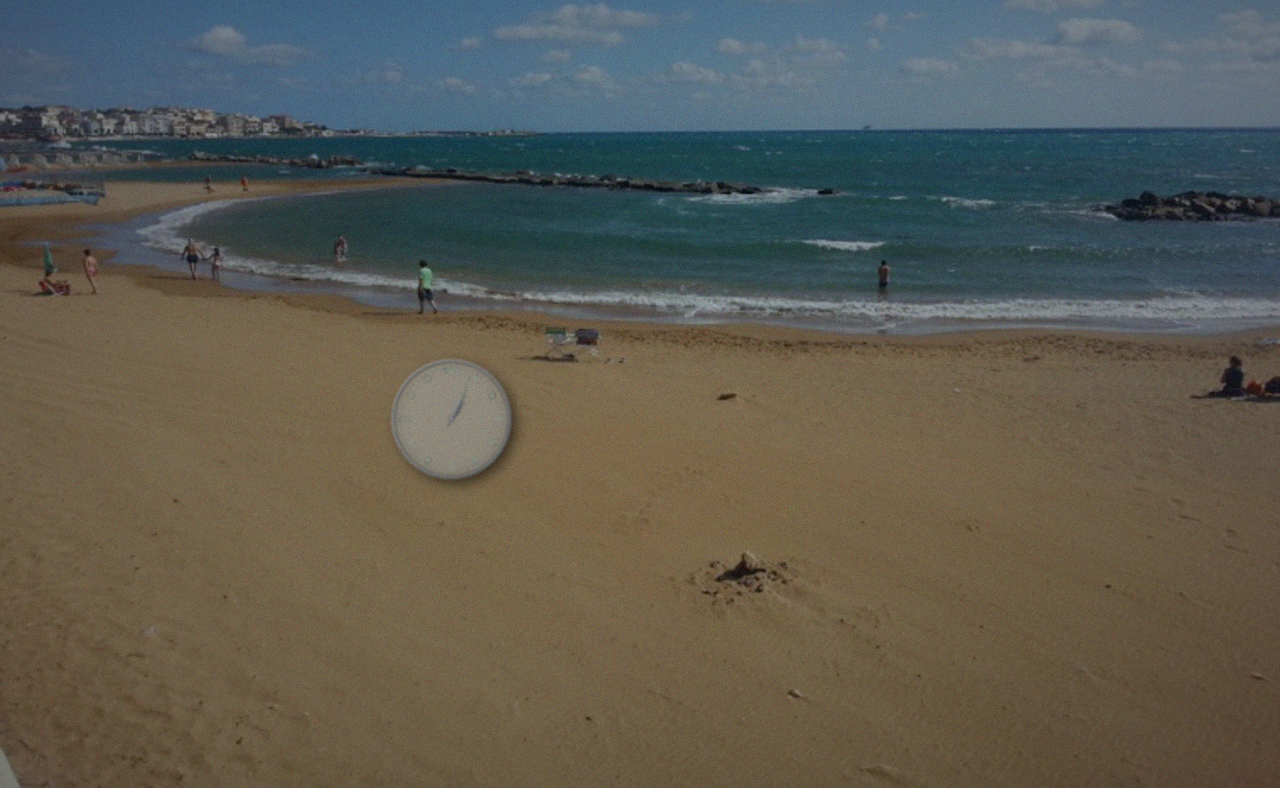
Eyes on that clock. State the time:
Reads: 1:04
